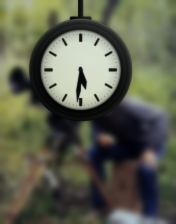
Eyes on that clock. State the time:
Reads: 5:31
